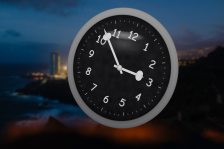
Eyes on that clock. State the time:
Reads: 2:52
